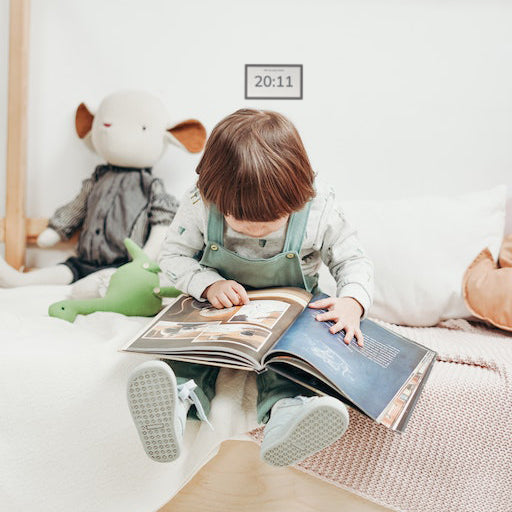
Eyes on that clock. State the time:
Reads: 20:11
